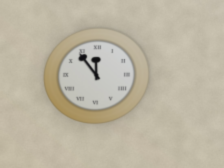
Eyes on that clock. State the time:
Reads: 11:54
